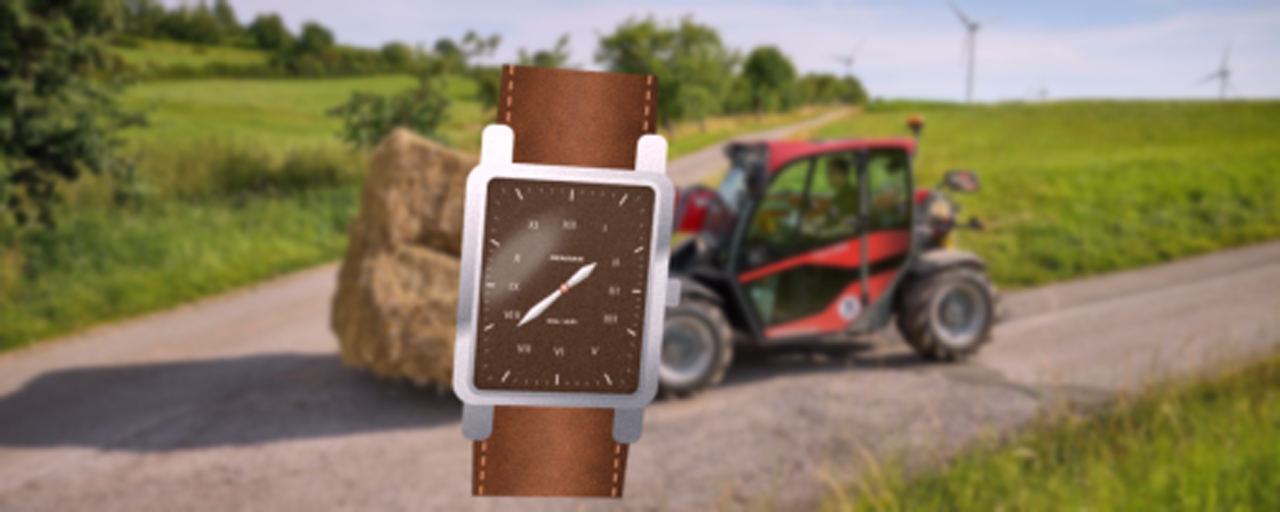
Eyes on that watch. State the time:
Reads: 1:38
